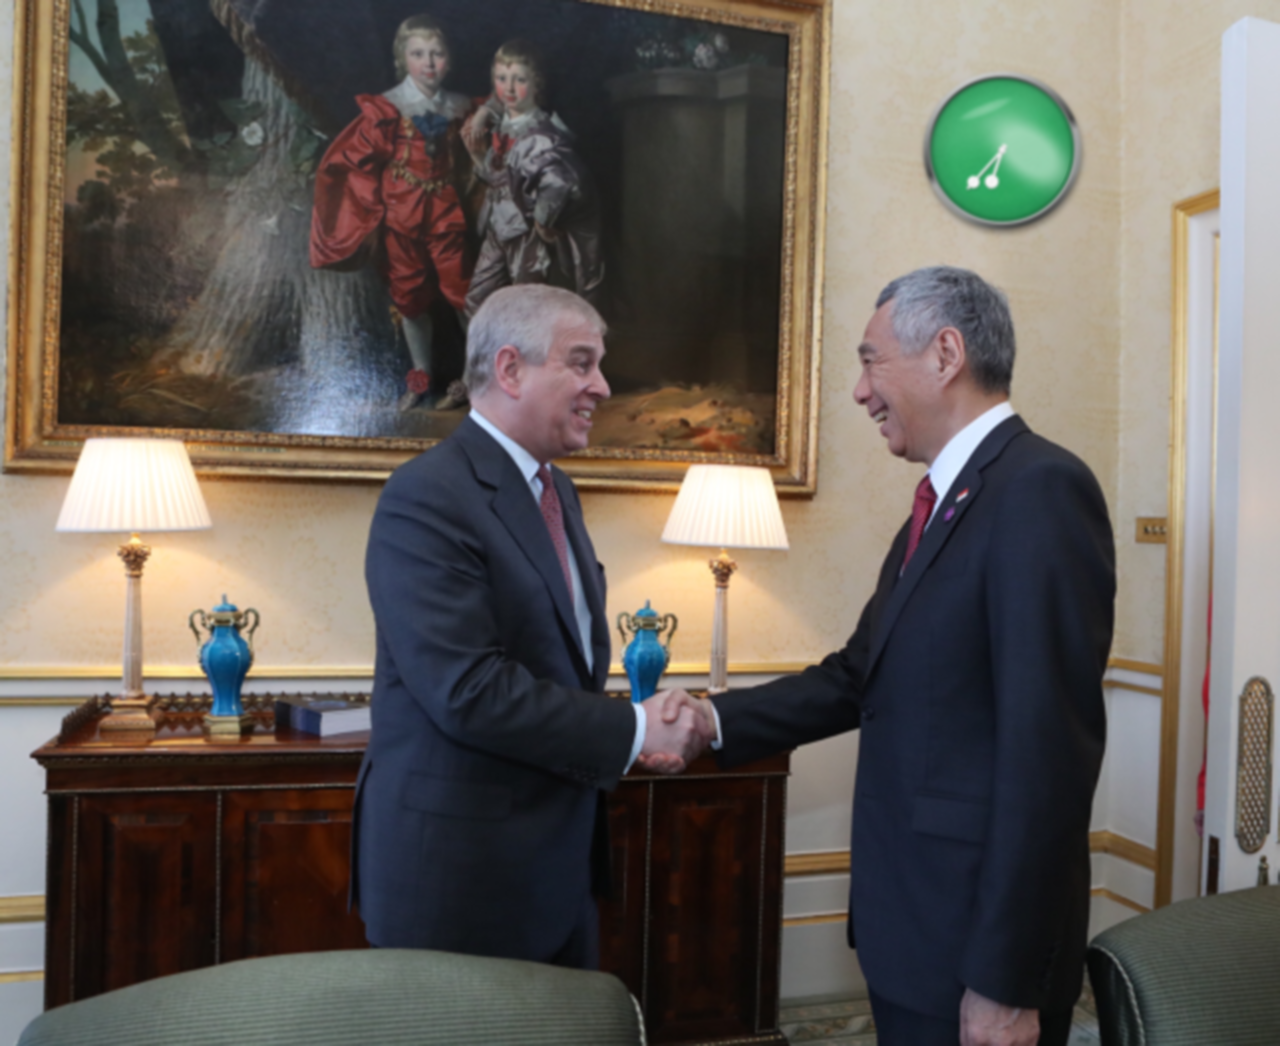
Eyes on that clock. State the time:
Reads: 6:37
